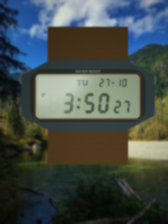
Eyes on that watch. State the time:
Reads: 3:50:27
